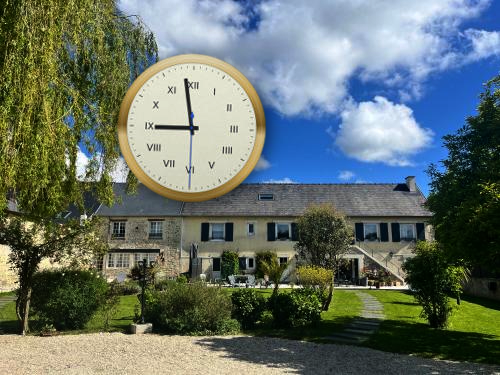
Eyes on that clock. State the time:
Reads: 8:58:30
